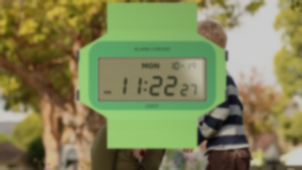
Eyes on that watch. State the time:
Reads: 11:22:27
